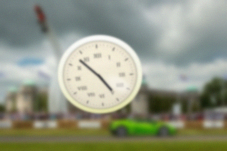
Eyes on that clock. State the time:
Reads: 4:53
